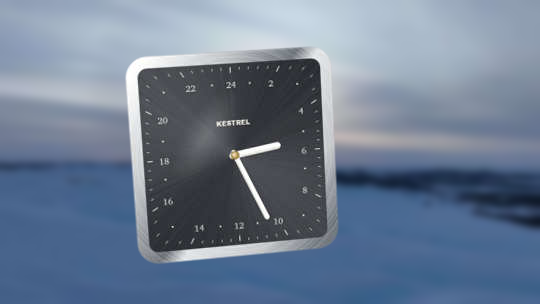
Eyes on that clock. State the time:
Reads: 5:26
